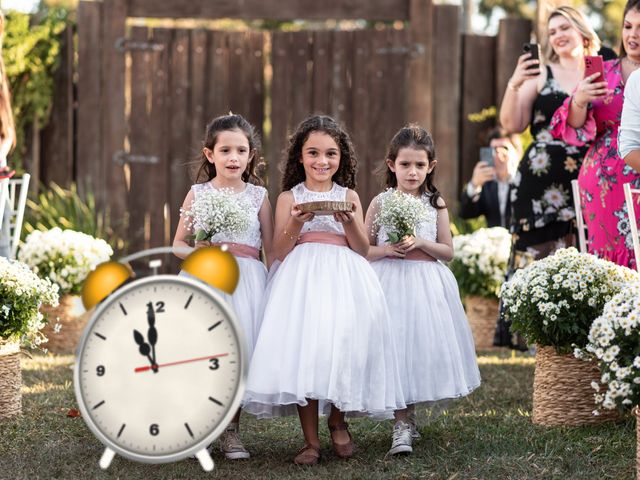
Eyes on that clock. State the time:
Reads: 10:59:14
